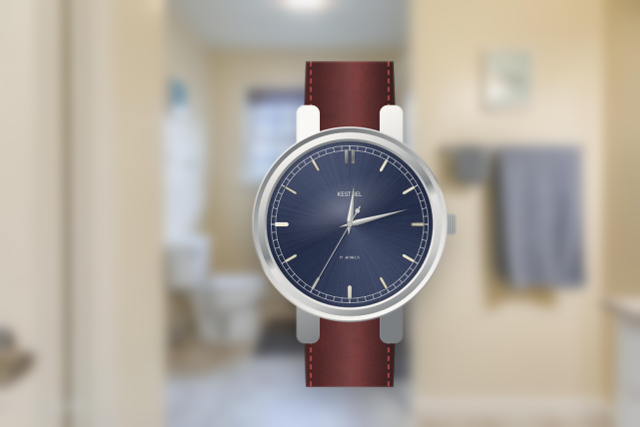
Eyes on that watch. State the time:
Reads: 12:12:35
